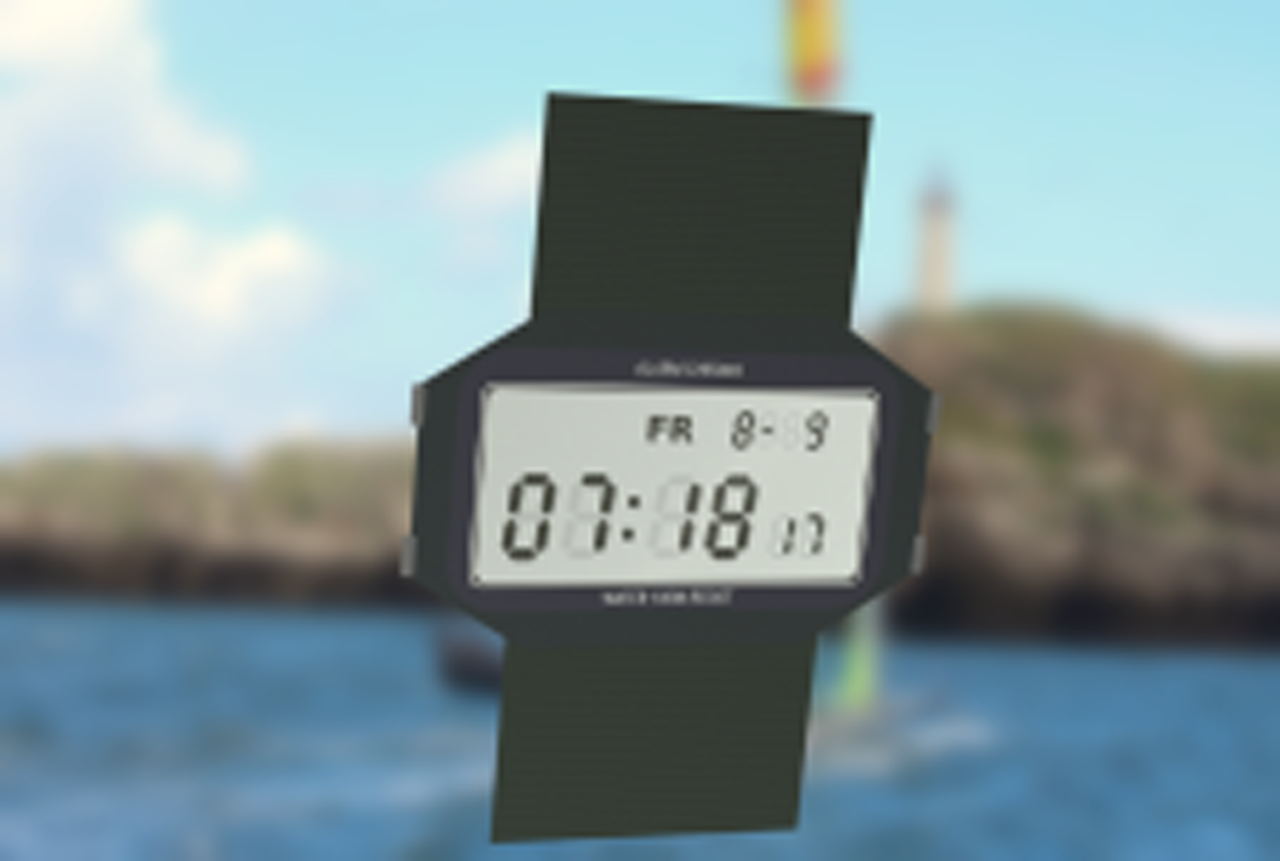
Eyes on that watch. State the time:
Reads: 7:18:17
